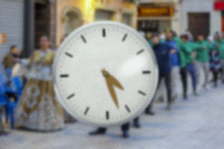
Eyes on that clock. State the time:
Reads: 4:27
